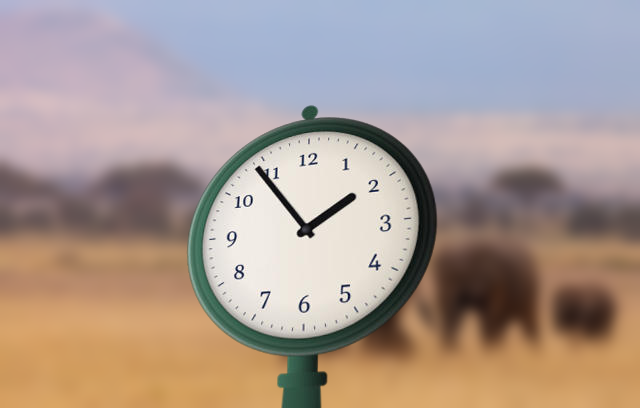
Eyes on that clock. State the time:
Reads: 1:54
